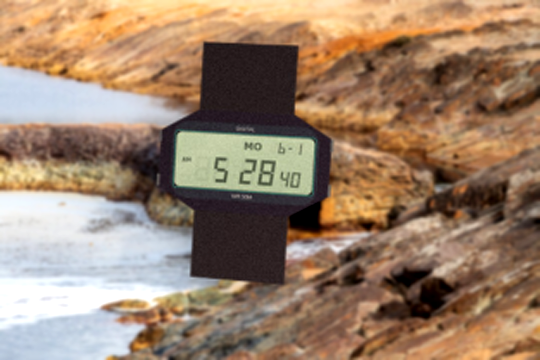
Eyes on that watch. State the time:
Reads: 5:28:40
